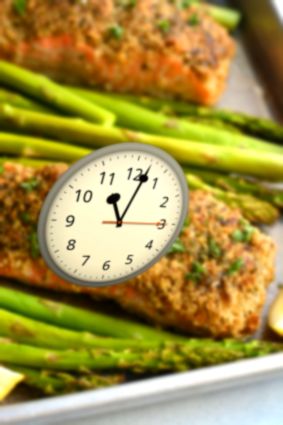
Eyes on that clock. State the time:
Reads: 11:02:15
